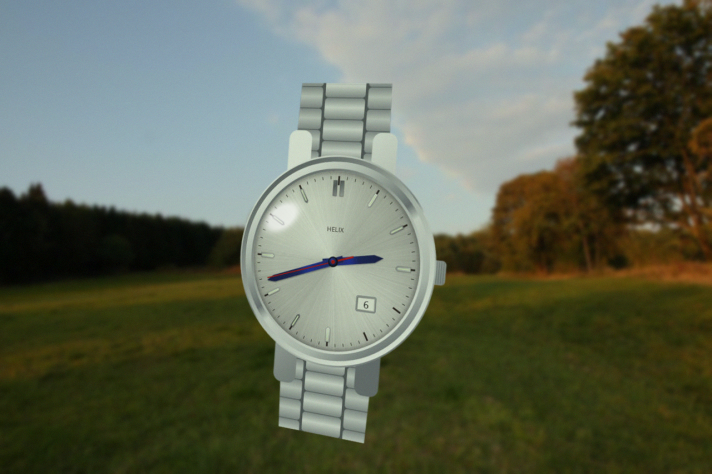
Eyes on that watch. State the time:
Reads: 2:41:42
